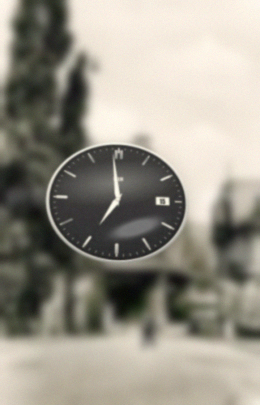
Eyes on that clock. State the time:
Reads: 6:59
